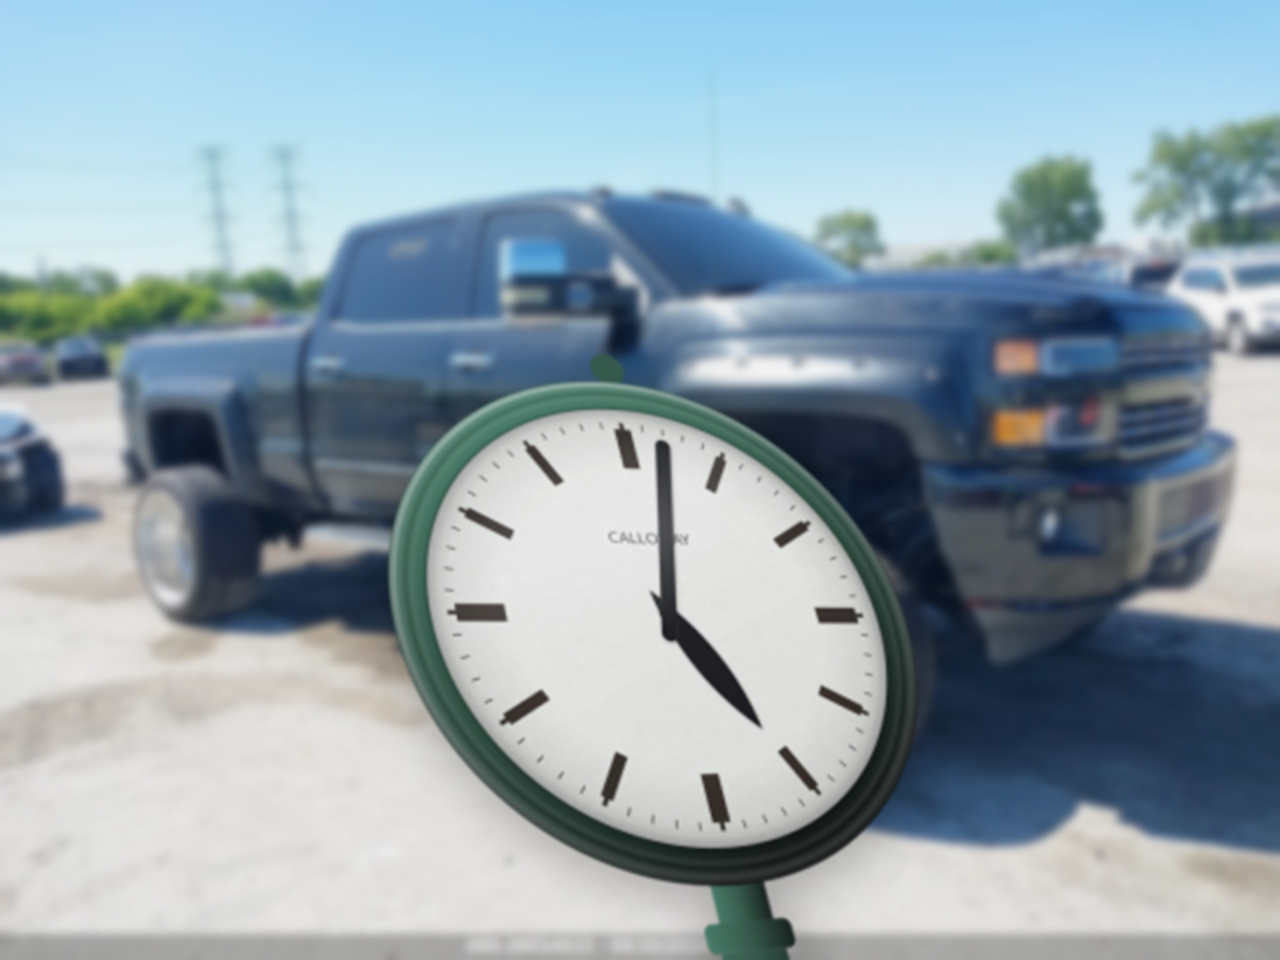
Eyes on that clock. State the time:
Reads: 5:02
